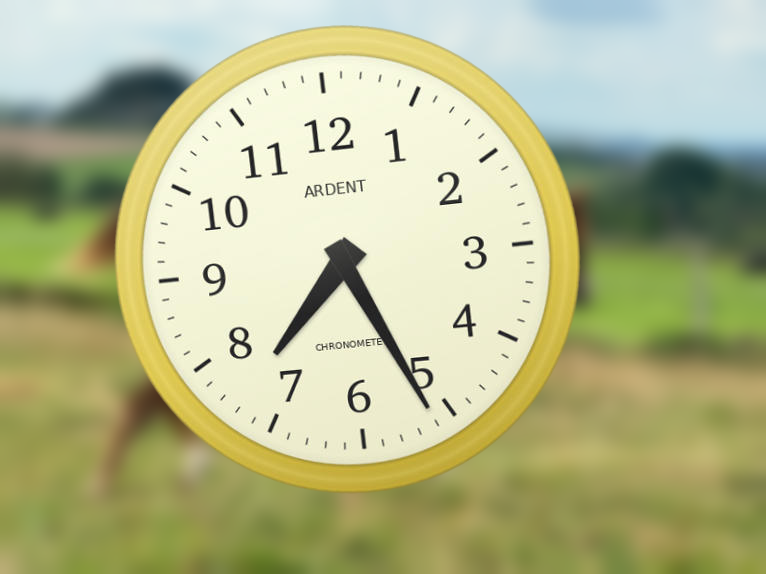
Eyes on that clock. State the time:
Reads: 7:26
